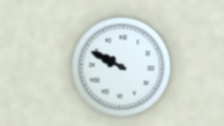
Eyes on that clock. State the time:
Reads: 9:49
